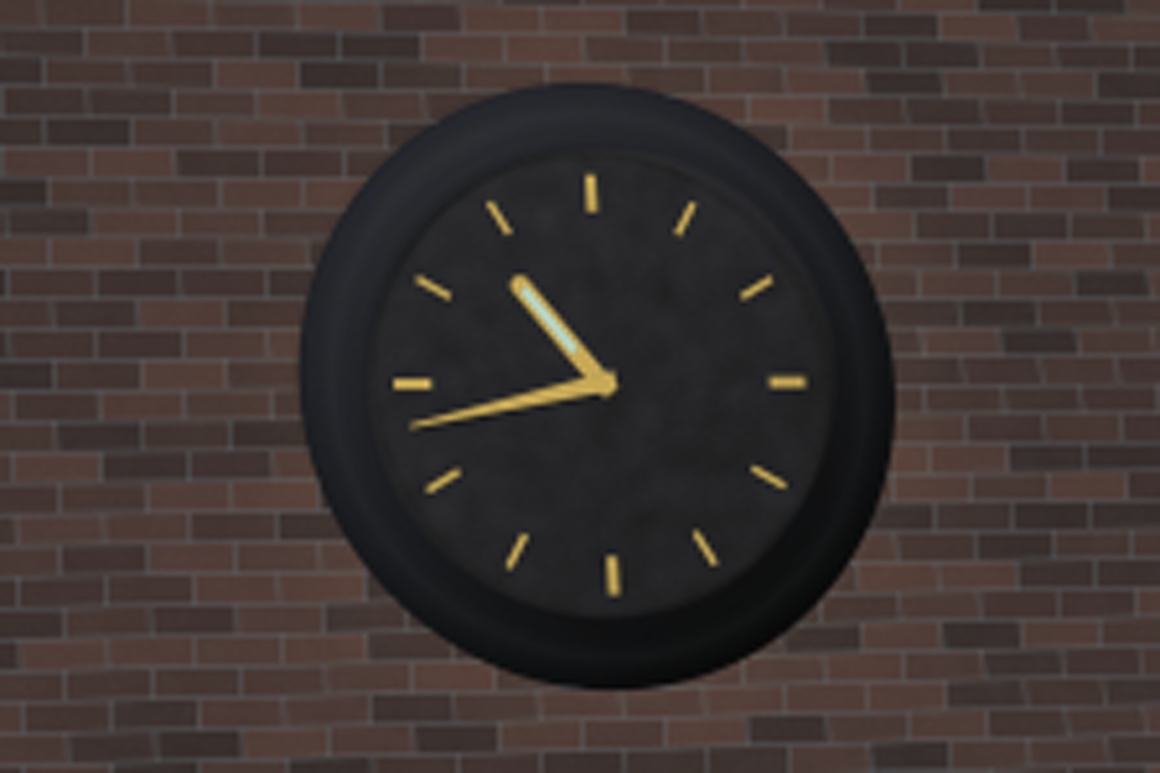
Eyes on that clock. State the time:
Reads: 10:43
